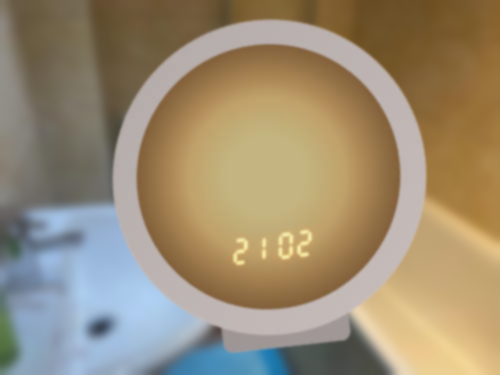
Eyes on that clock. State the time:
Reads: 21:02
